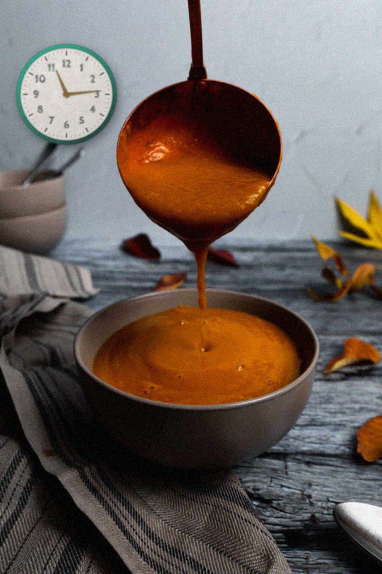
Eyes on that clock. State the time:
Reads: 11:14
